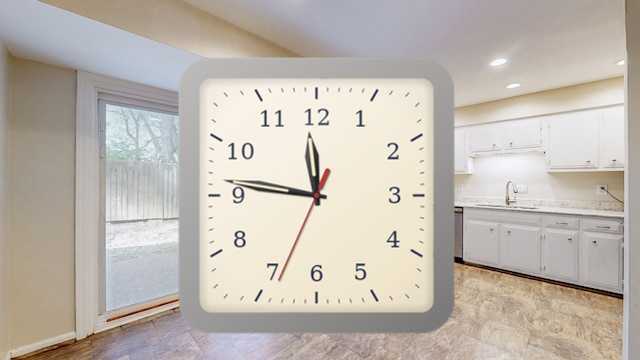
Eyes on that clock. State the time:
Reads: 11:46:34
